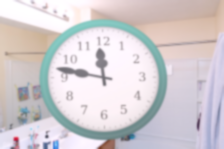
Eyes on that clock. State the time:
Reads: 11:47
